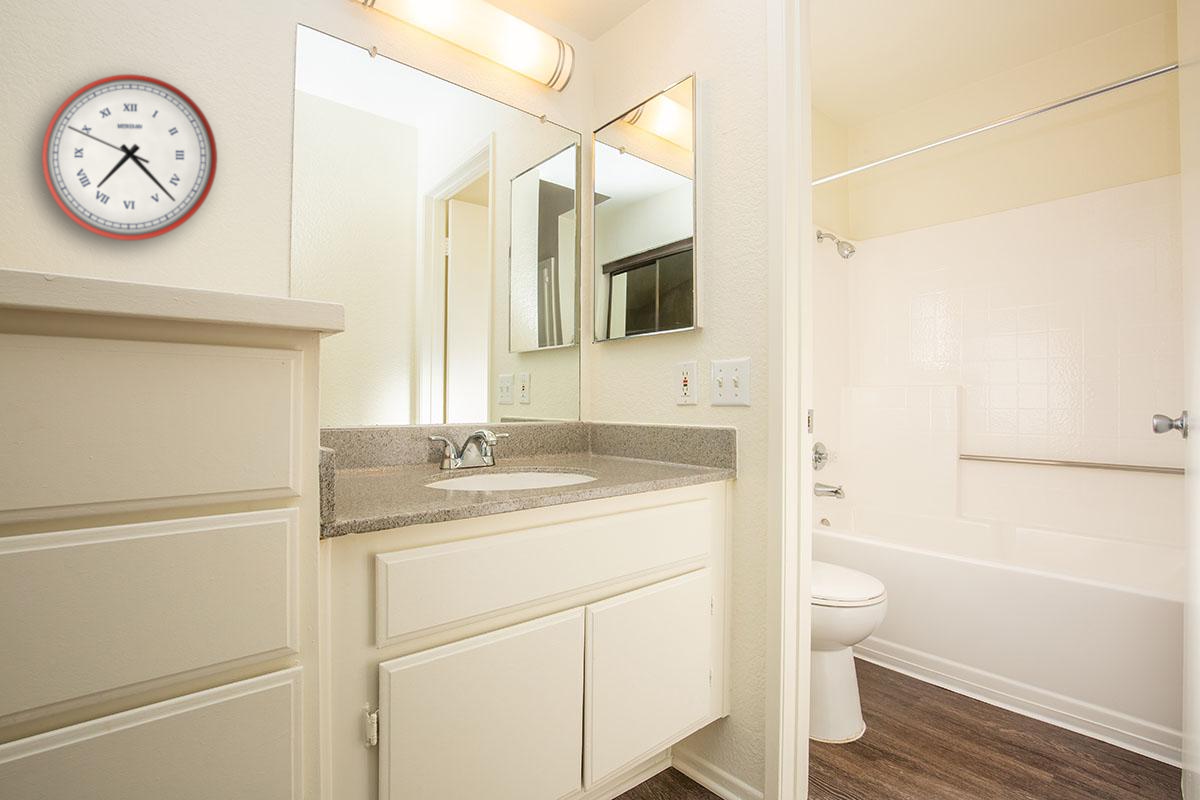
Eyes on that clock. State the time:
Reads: 7:22:49
